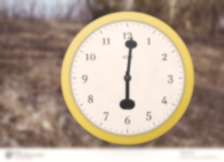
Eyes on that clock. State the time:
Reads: 6:01
